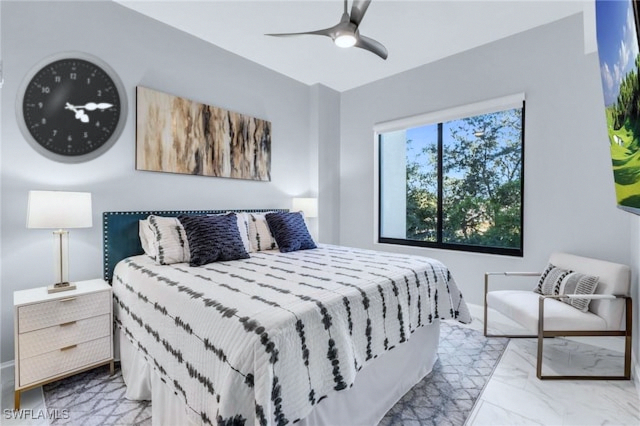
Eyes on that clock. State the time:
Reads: 4:14
